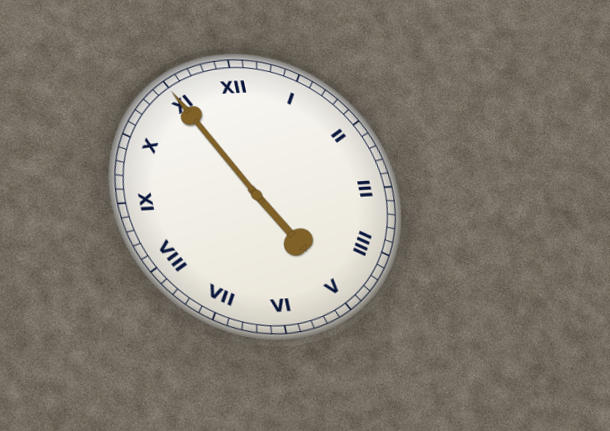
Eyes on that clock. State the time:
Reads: 4:55
